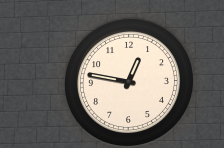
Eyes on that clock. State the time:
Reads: 12:47
